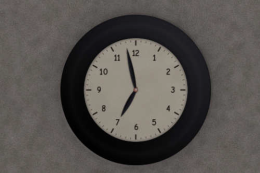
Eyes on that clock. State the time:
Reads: 6:58
